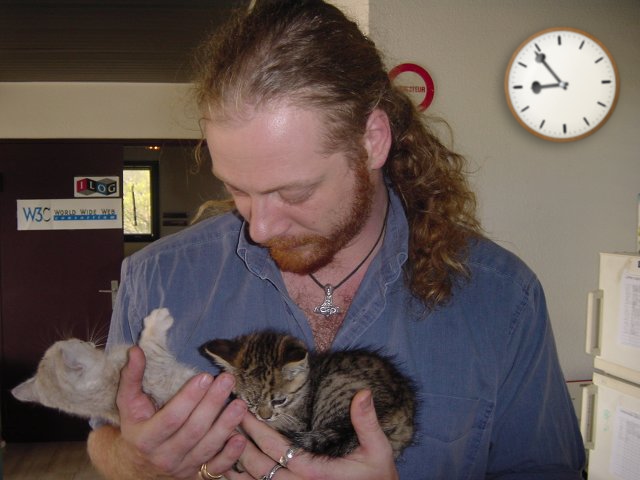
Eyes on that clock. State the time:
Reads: 8:54
